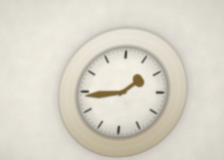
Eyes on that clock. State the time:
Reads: 1:44
